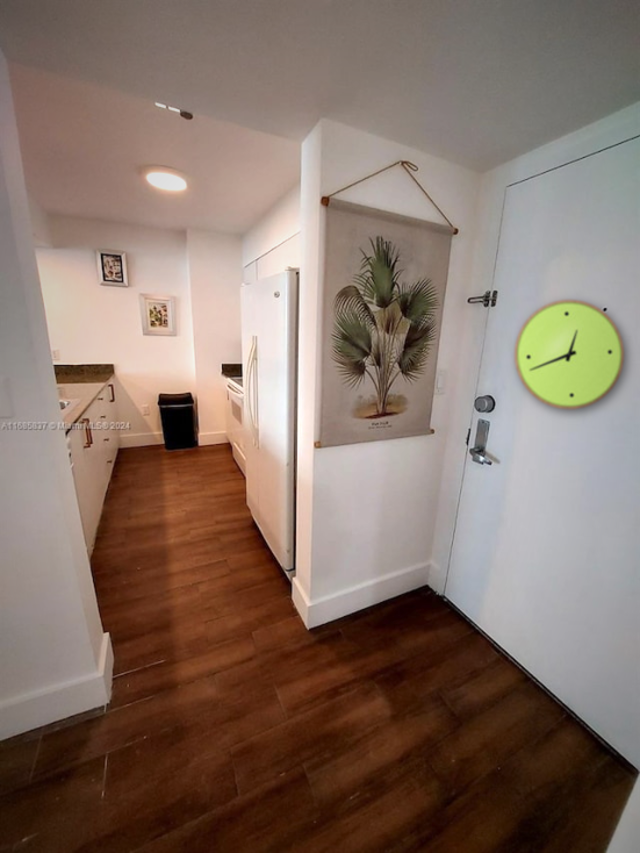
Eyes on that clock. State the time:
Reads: 12:42
